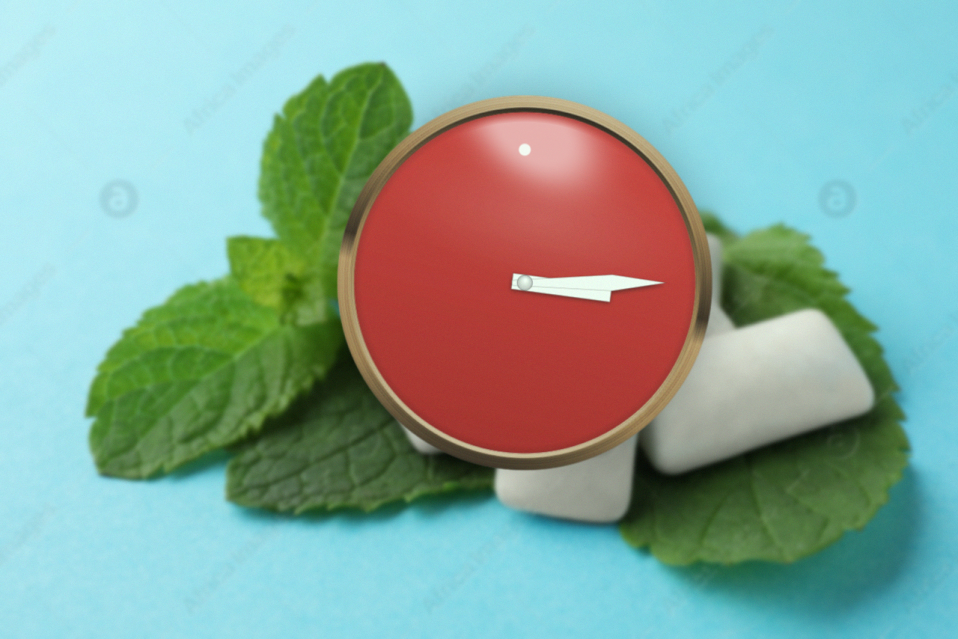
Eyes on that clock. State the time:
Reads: 3:15
